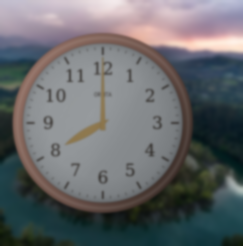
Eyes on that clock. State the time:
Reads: 8:00
